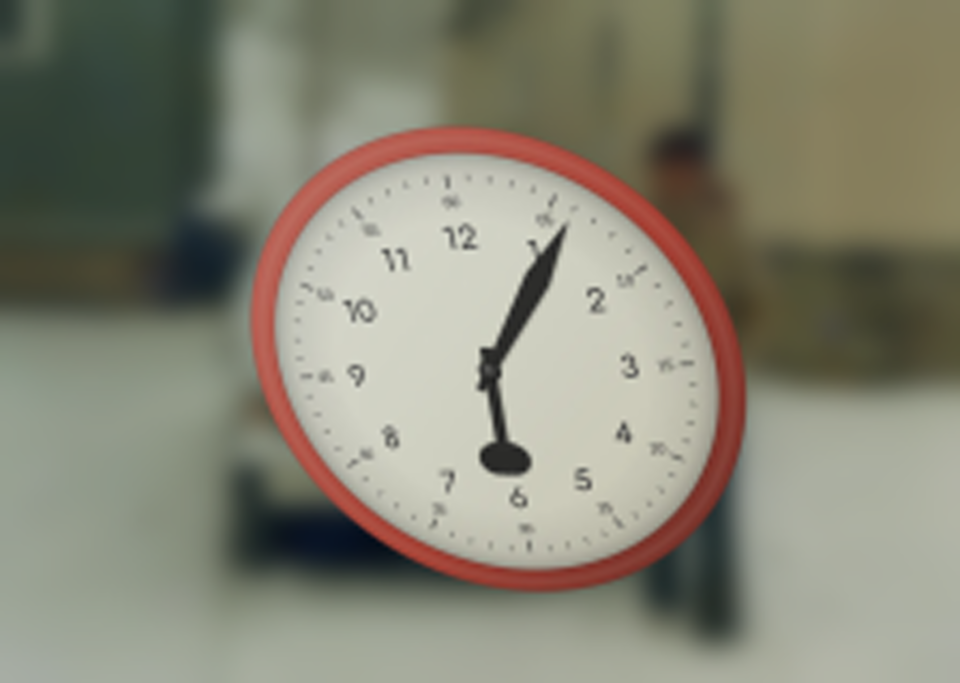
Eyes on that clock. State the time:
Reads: 6:06
